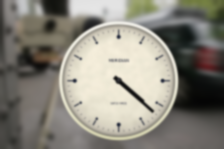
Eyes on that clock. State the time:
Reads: 4:22
